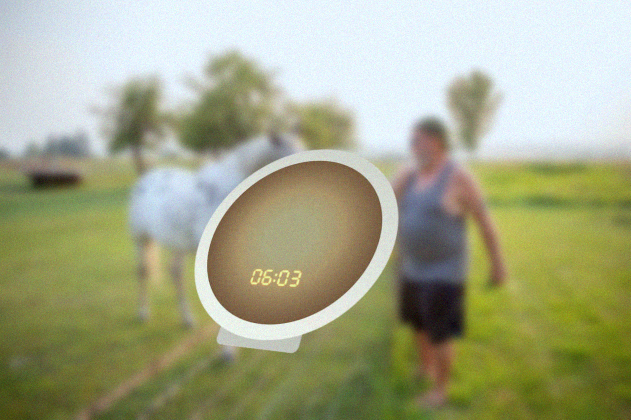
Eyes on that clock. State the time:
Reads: 6:03
